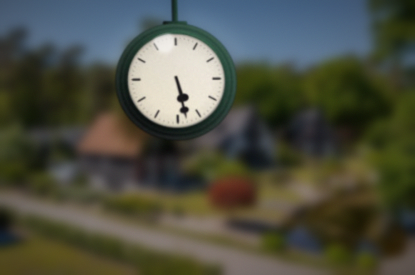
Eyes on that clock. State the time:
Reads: 5:28
